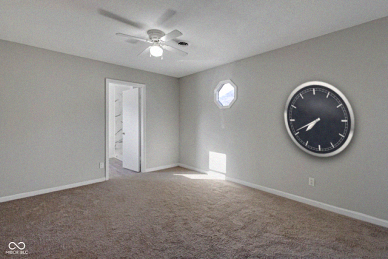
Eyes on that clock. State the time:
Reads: 7:41
